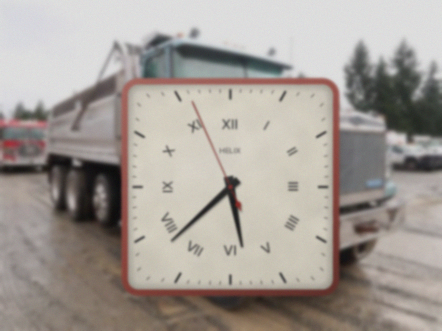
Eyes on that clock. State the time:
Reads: 5:37:56
